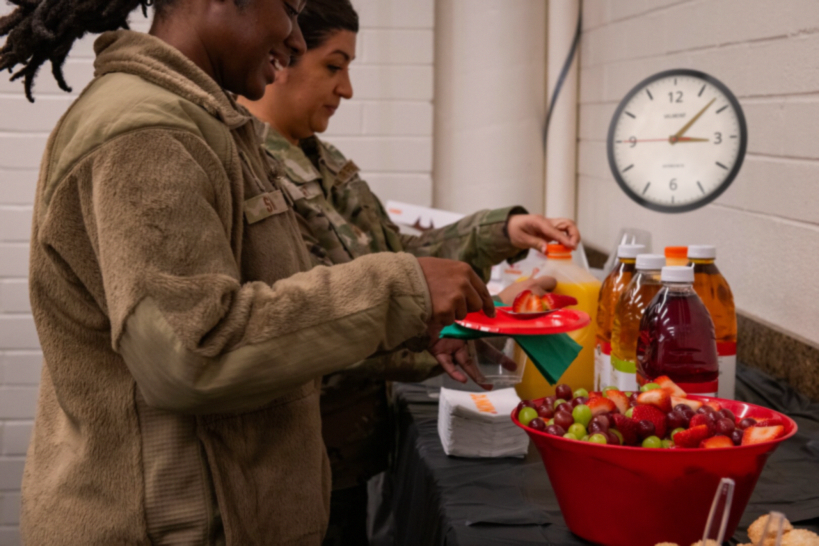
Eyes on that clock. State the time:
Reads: 3:07:45
